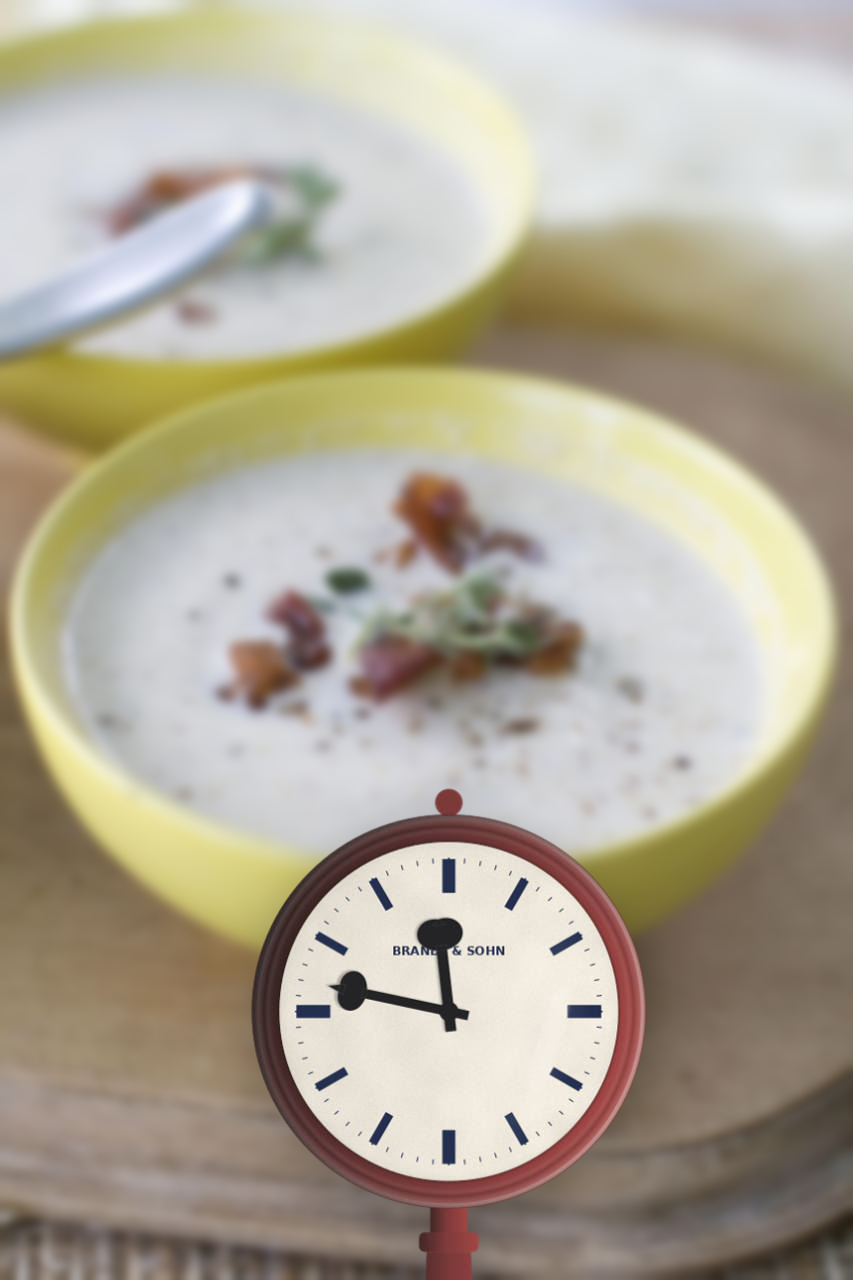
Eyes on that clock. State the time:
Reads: 11:47
